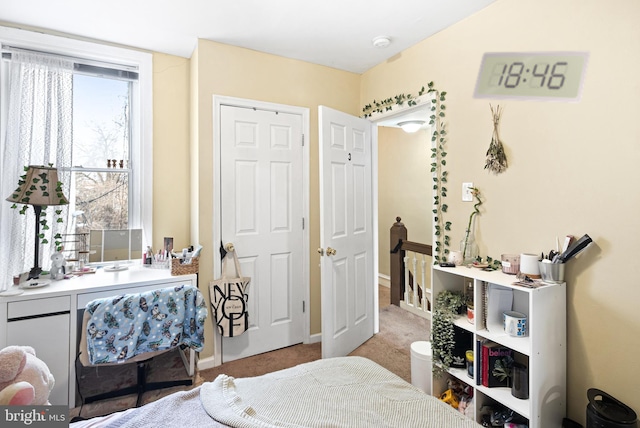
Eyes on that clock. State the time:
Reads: 18:46
